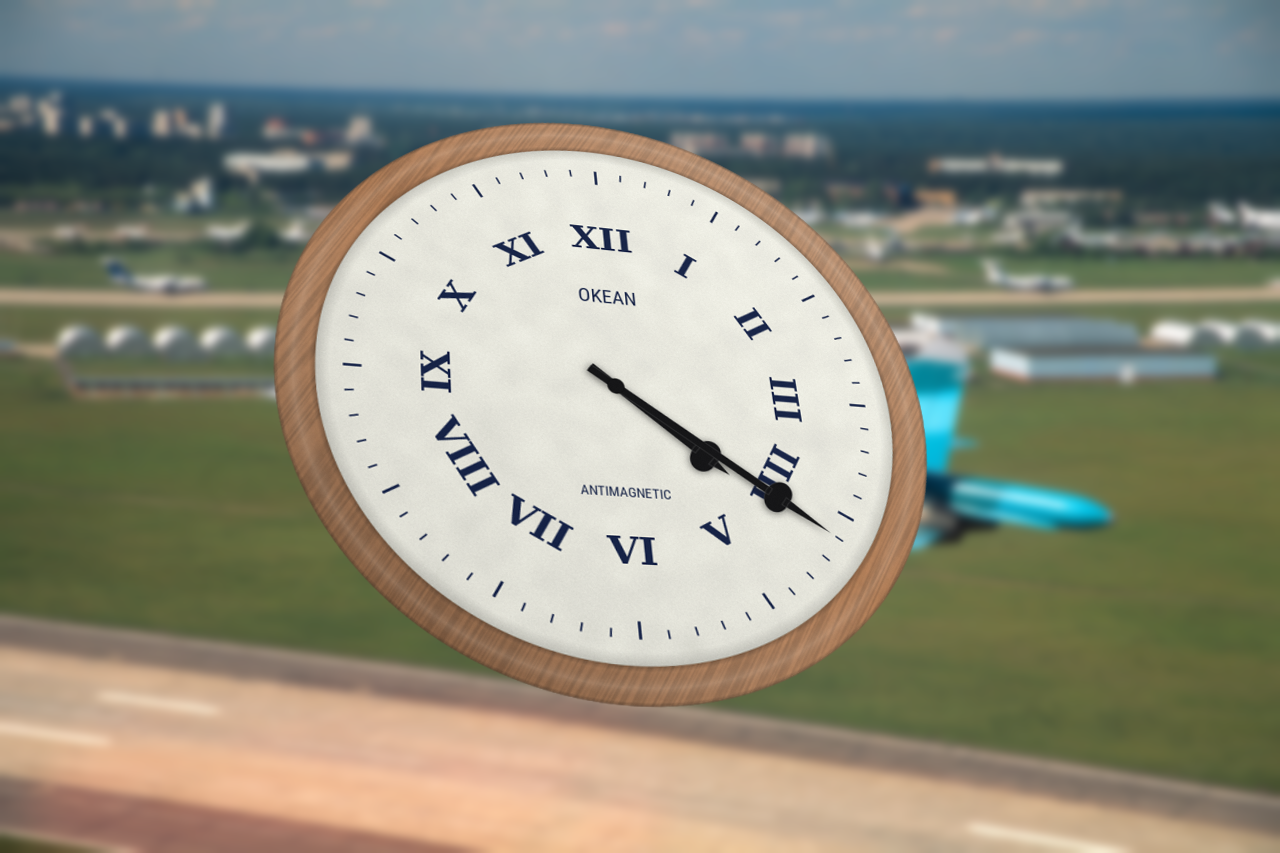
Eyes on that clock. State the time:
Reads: 4:21
